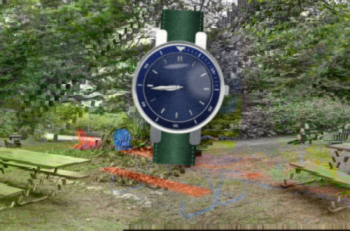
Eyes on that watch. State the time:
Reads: 8:44
